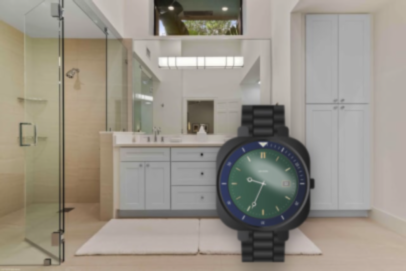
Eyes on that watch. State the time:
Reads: 9:34
